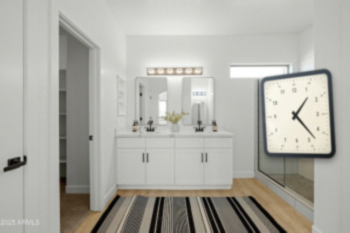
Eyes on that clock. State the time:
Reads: 1:23
